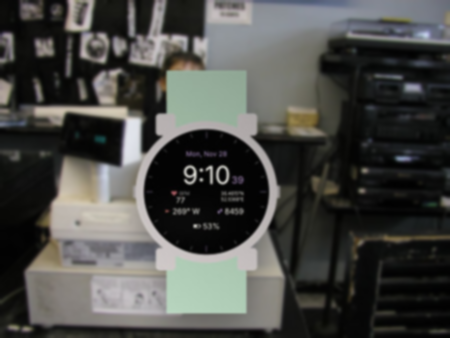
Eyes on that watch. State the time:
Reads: 9:10
